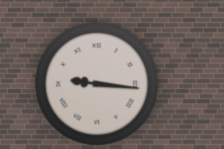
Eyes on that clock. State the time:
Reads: 9:16
